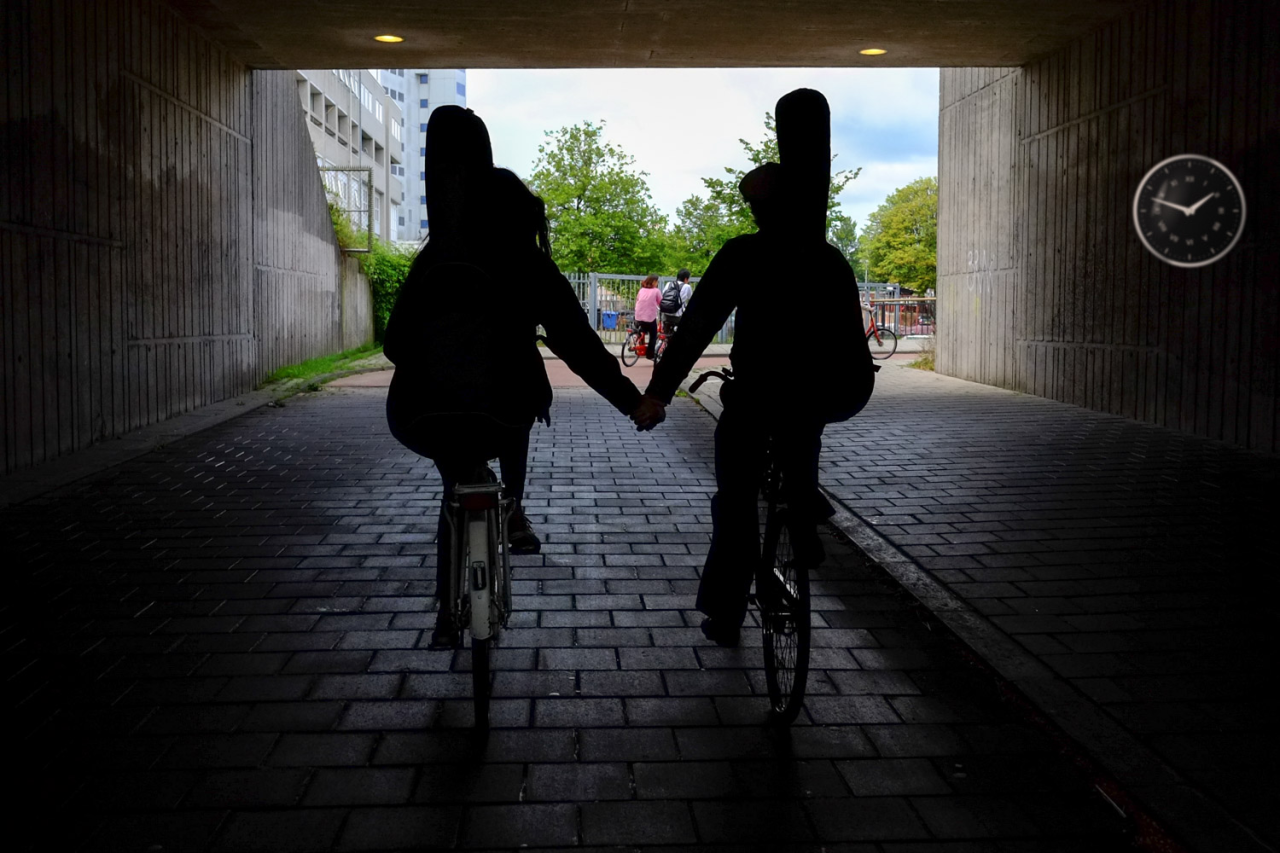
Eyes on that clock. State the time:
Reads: 1:48
